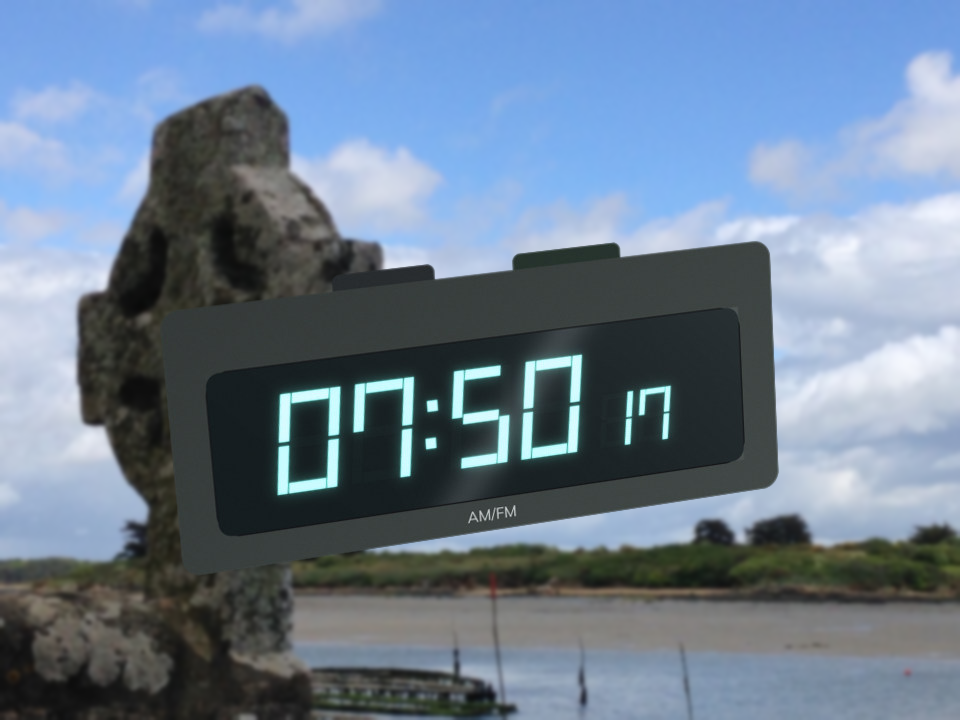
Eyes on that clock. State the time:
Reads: 7:50:17
